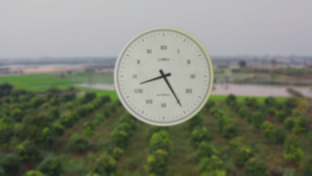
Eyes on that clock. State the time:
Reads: 8:25
